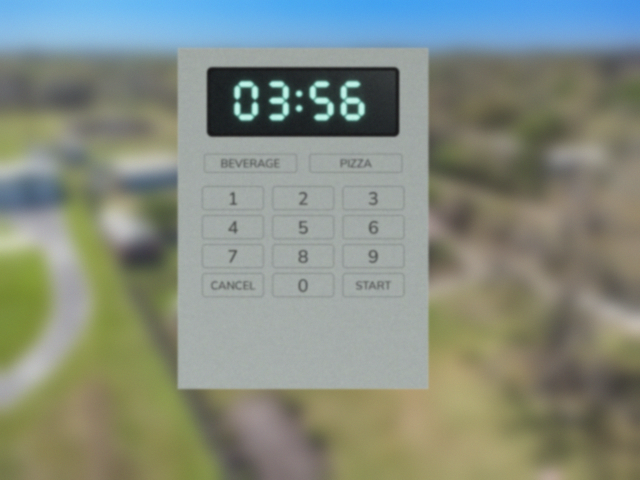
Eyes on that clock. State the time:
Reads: 3:56
